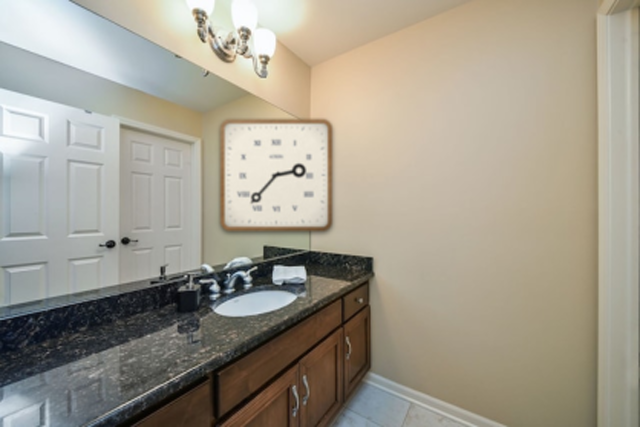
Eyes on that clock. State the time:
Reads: 2:37
